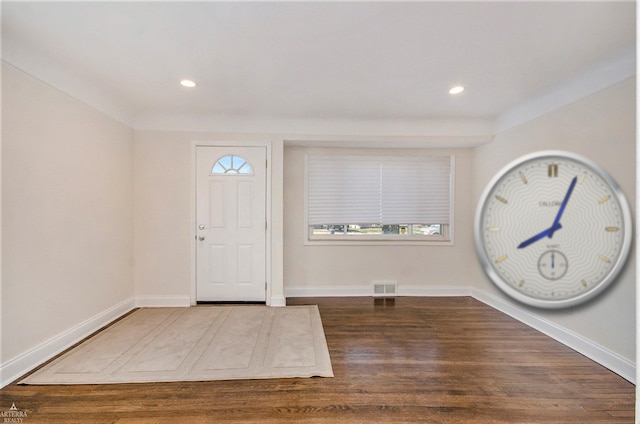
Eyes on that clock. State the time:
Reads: 8:04
